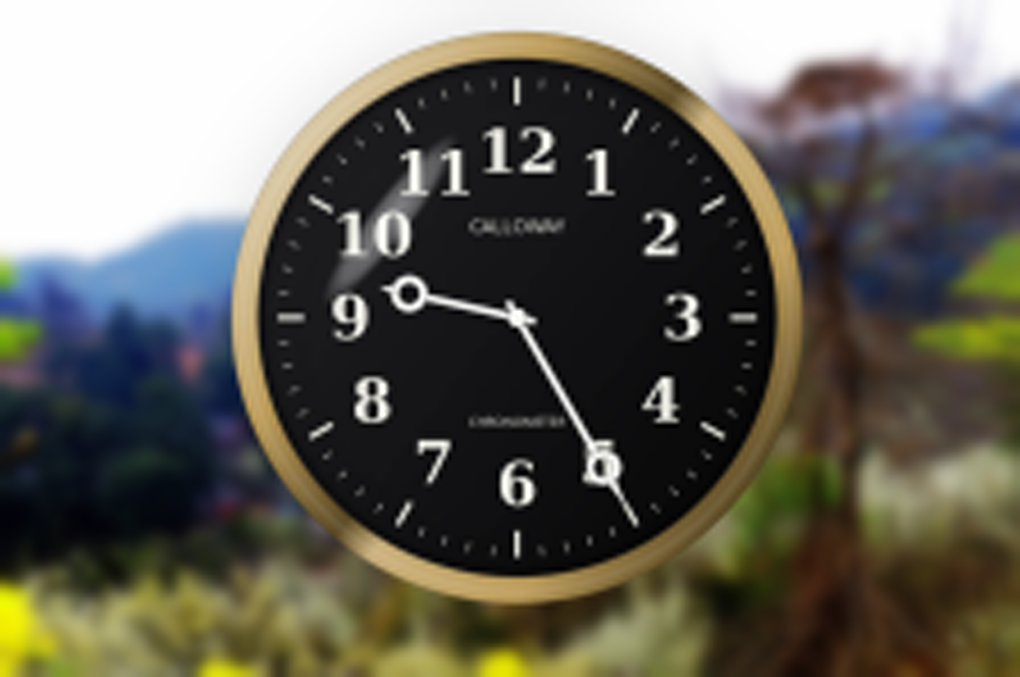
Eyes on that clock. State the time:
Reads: 9:25
